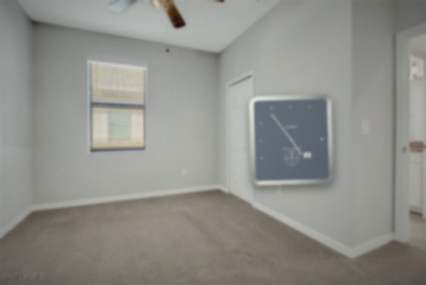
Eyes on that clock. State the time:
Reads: 4:54
